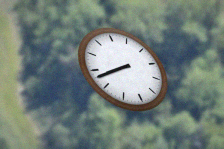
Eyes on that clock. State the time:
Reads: 8:43
